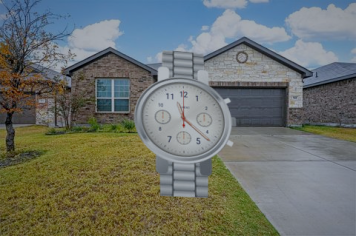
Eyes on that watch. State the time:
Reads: 11:22
